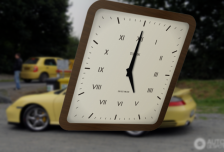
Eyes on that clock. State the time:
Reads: 5:00
